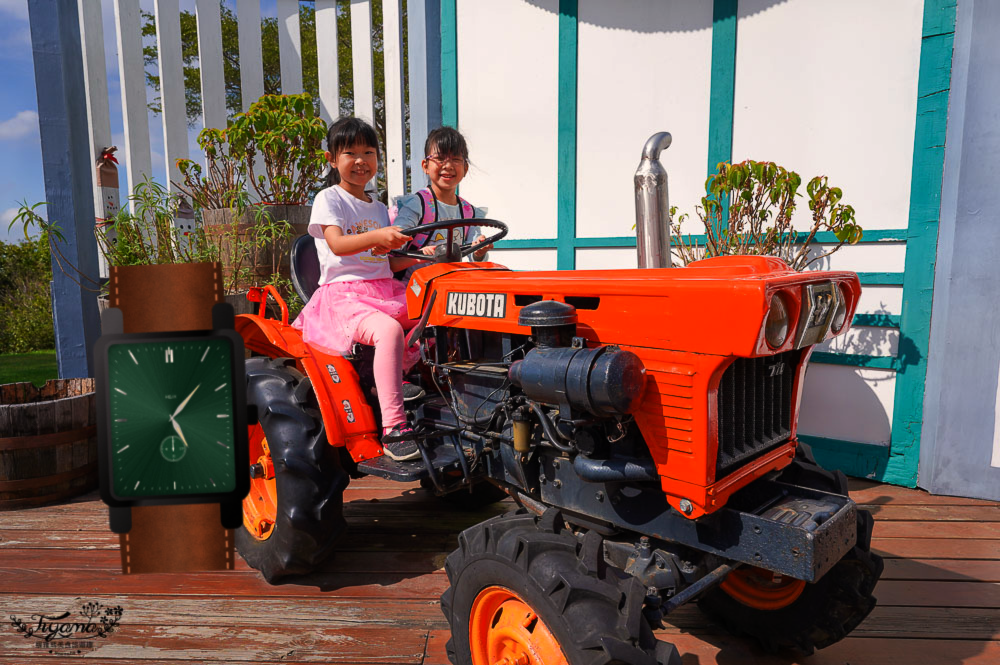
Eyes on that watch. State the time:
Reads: 5:07
